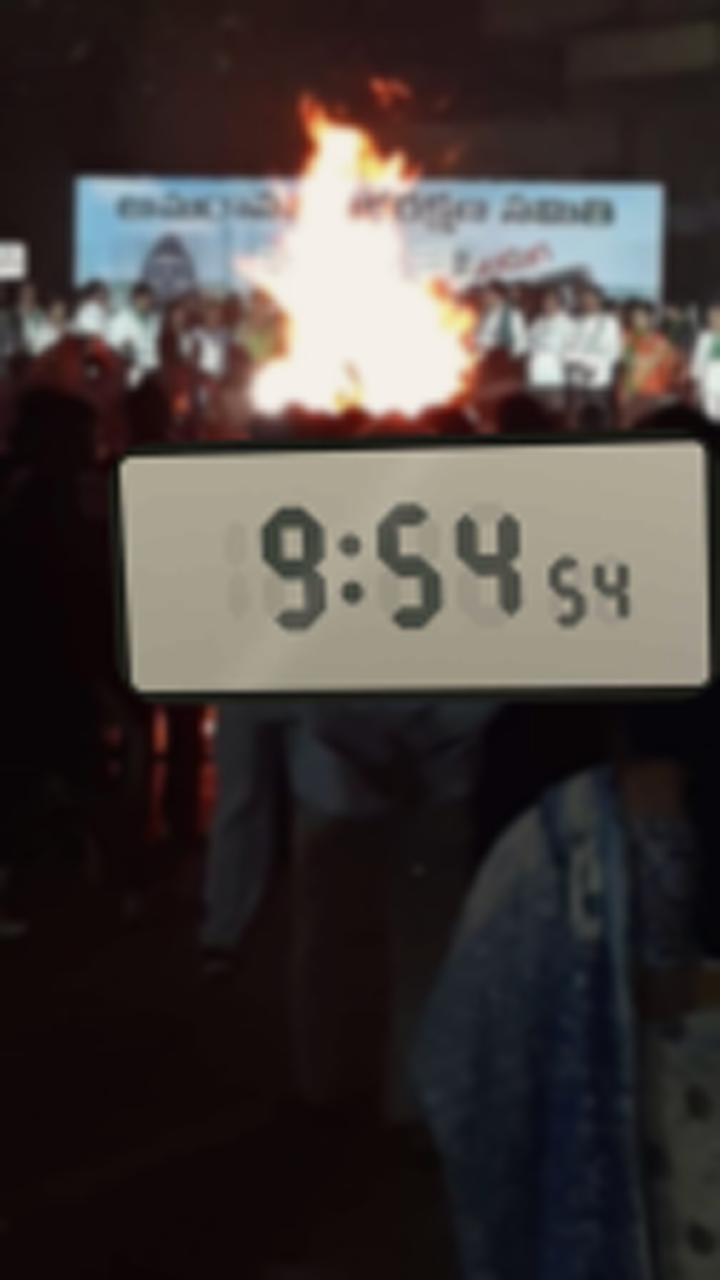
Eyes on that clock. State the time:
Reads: 9:54:54
